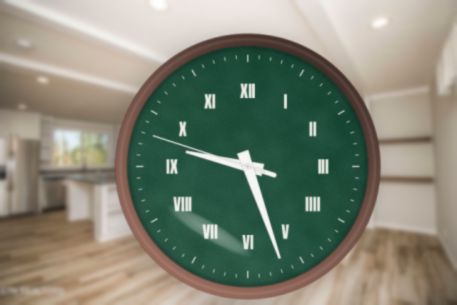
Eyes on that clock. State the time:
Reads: 9:26:48
